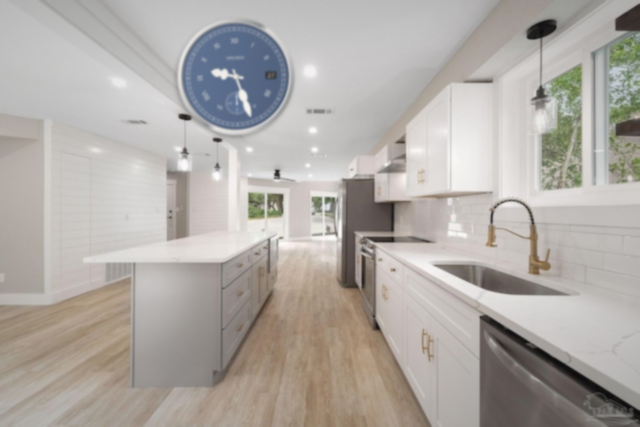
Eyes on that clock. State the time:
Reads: 9:27
